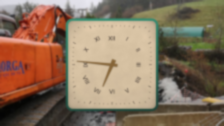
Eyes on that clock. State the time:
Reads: 6:46
